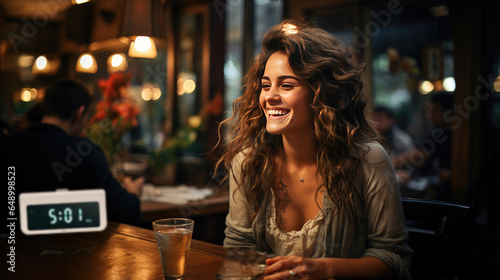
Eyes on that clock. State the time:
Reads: 5:01
